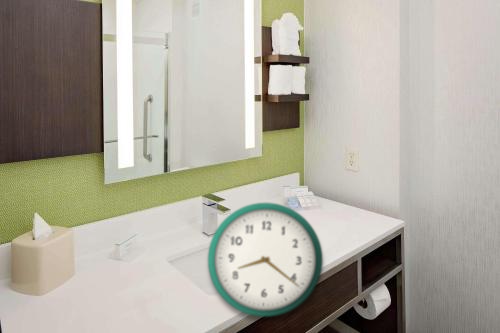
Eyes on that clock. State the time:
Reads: 8:21
